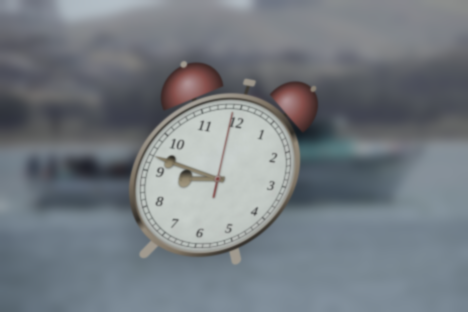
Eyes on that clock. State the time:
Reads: 8:46:59
